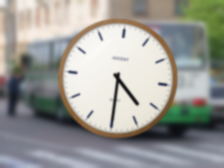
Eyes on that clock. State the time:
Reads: 4:30
